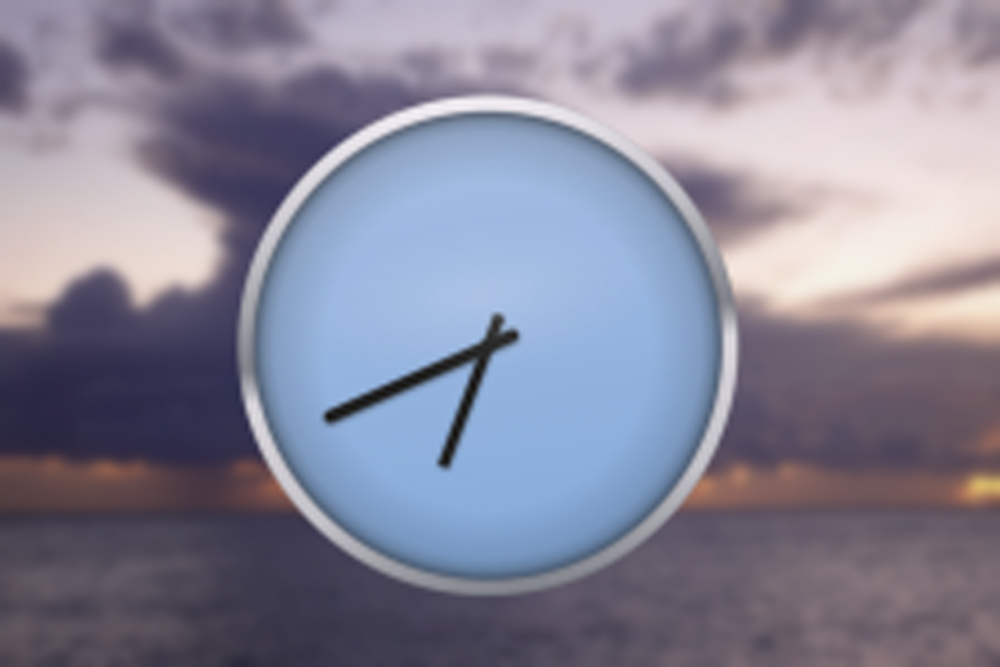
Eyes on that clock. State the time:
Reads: 6:41
